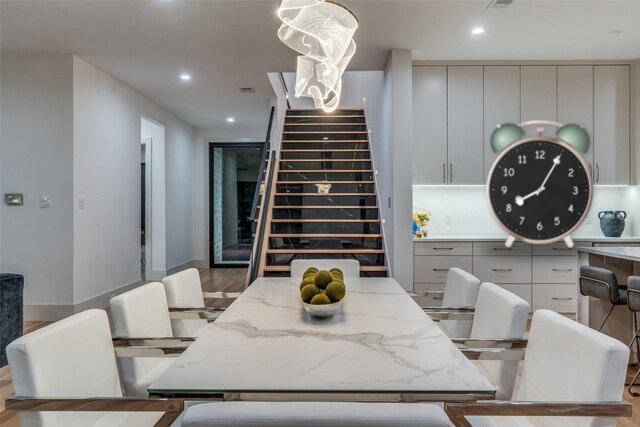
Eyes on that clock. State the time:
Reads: 8:05
